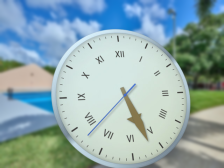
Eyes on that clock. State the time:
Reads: 5:26:38
